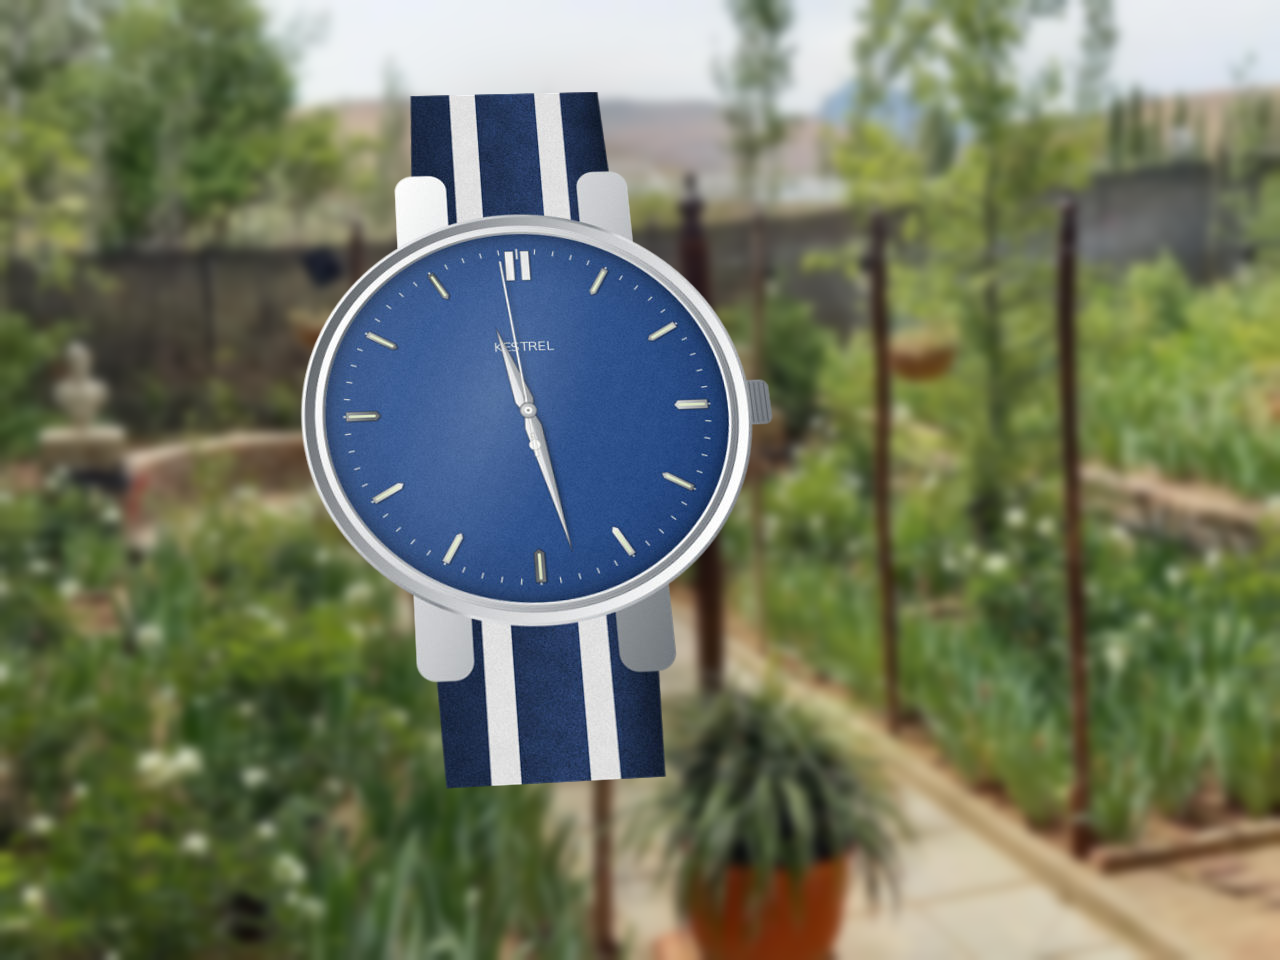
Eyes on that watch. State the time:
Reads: 11:27:59
